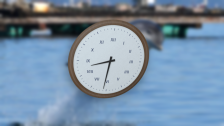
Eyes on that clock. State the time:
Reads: 8:31
